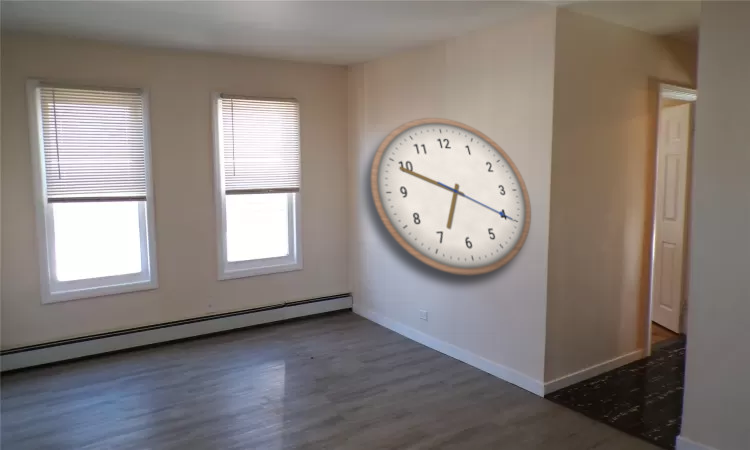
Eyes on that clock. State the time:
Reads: 6:49:20
